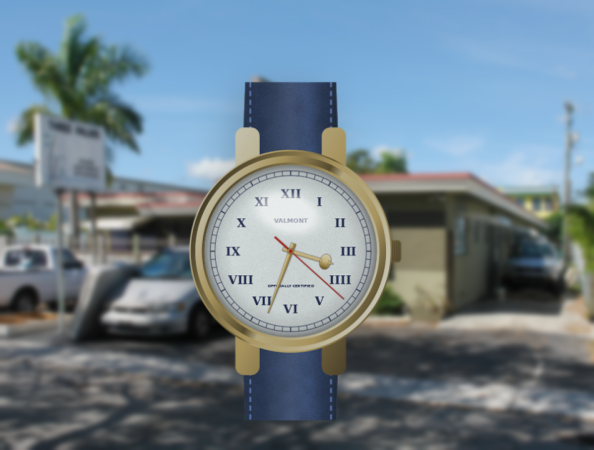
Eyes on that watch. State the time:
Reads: 3:33:22
